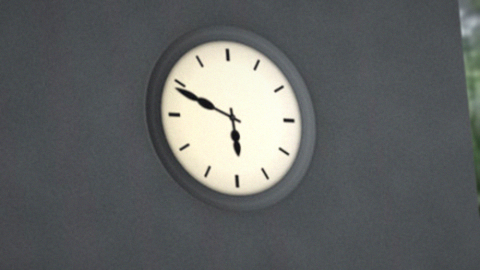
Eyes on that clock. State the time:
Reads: 5:49
